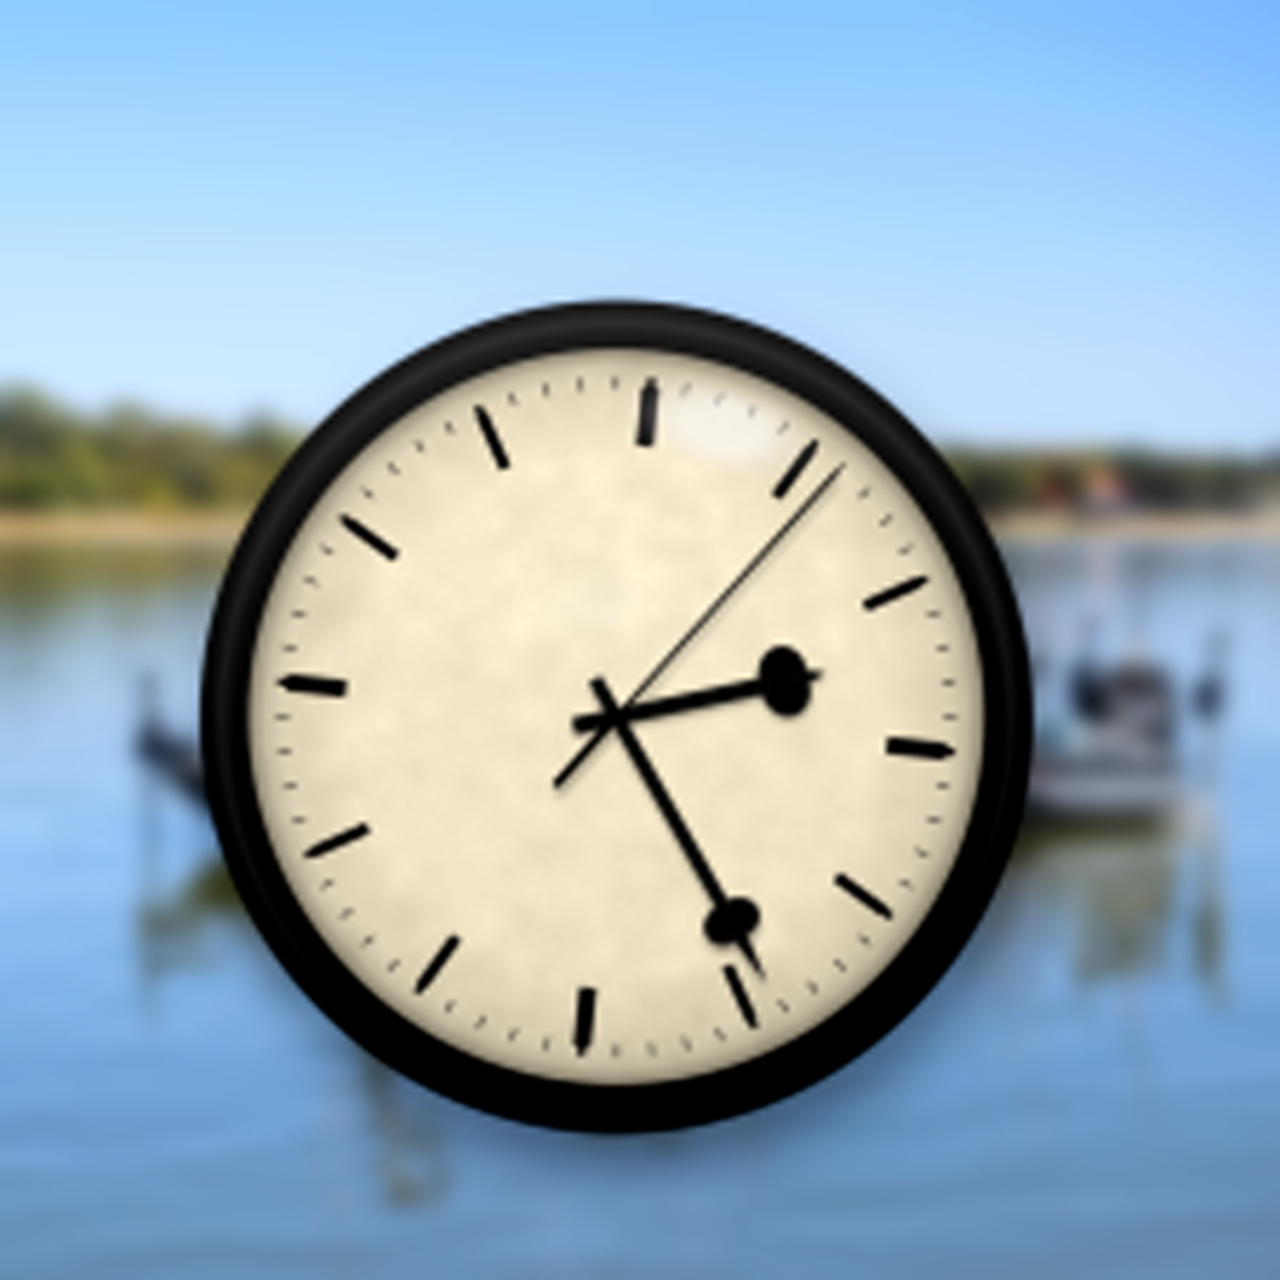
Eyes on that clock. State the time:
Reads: 2:24:06
